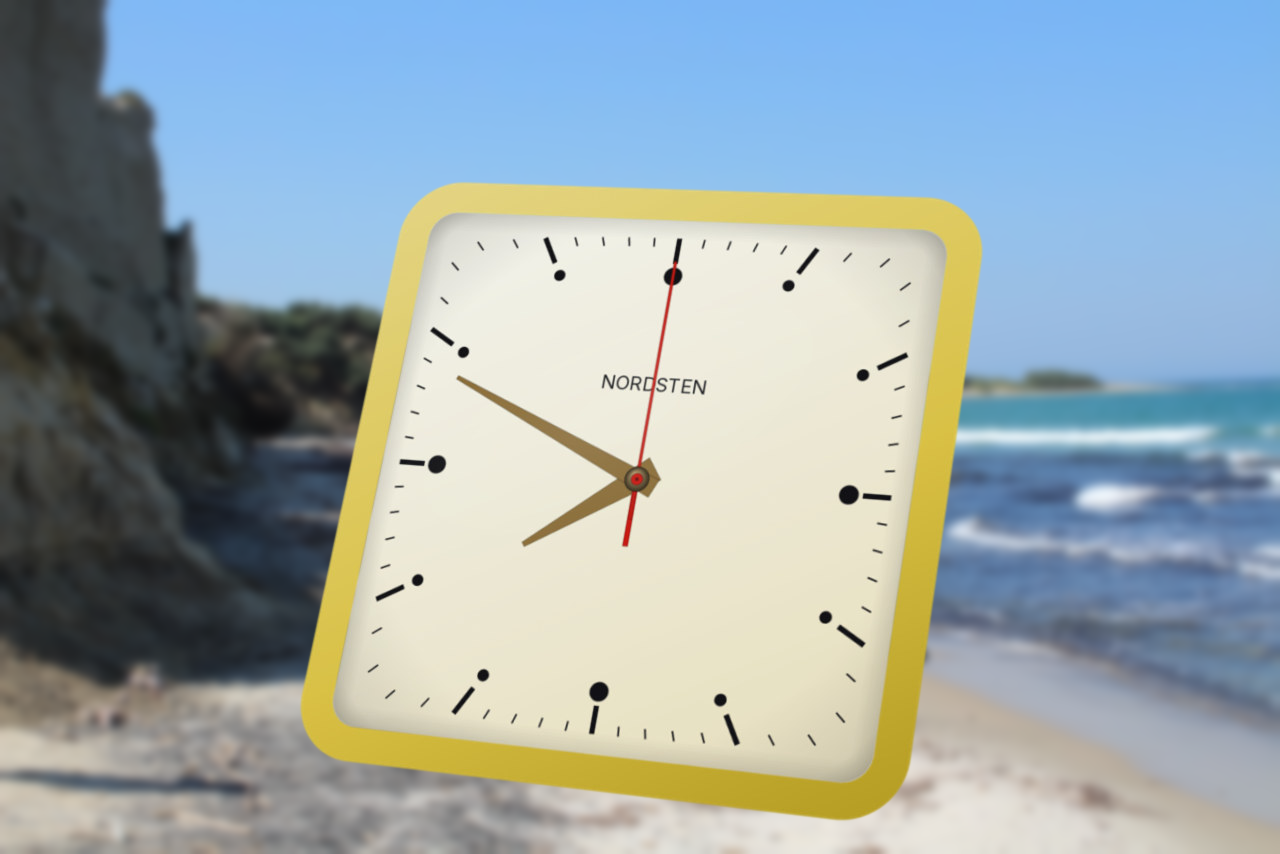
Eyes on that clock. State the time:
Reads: 7:49:00
